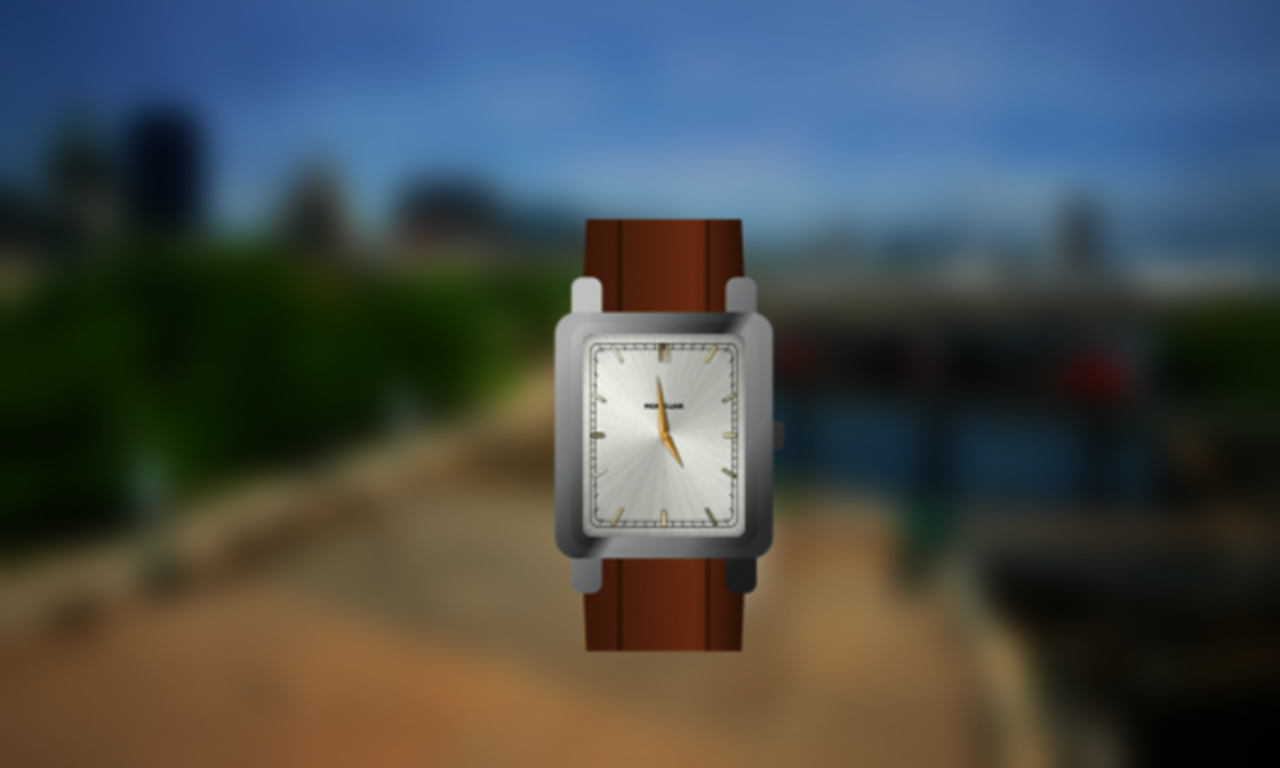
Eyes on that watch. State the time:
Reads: 4:59
